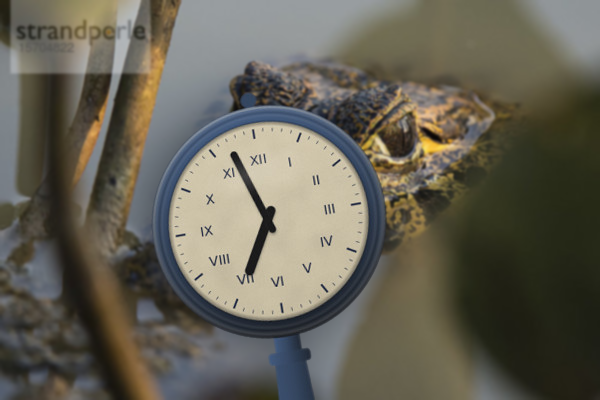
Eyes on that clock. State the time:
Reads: 6:57
